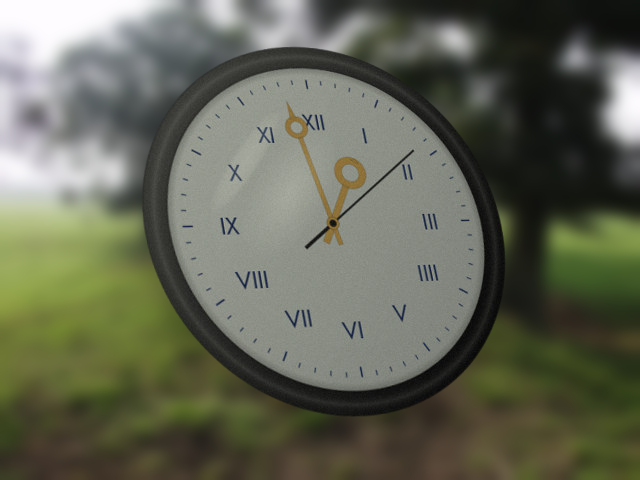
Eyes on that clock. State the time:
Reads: 12:58:09
